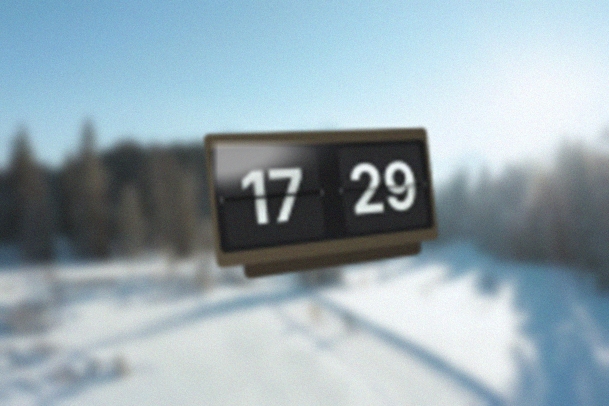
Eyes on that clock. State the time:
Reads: 17:29
